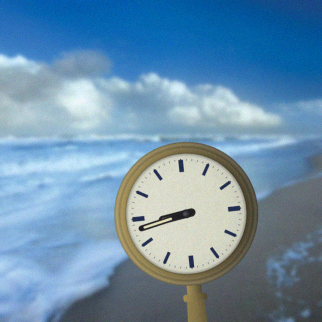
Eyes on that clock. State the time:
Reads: 8:43
